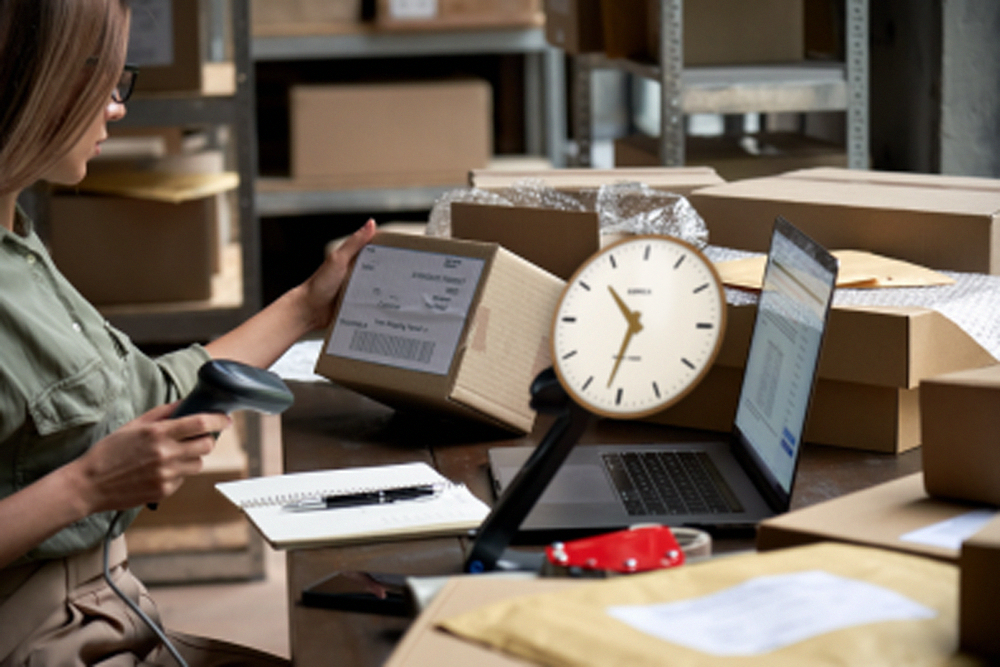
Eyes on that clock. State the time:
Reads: 10:32
